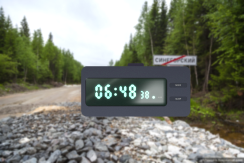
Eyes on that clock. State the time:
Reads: 6:48:38
